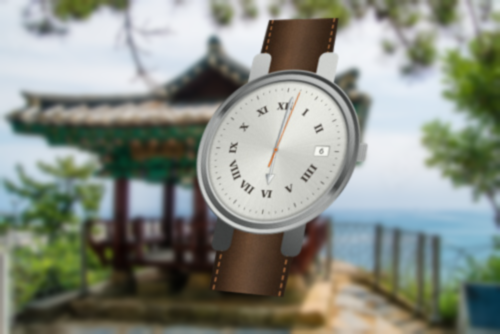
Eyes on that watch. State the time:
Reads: 6:01:02
